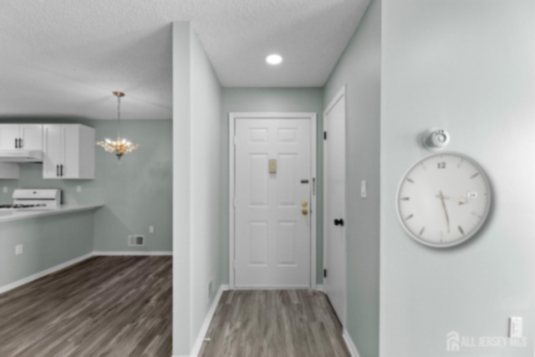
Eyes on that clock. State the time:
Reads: 3:28
